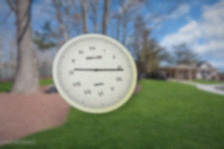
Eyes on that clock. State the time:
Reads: 9:16
